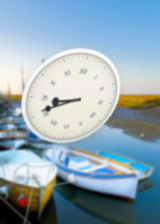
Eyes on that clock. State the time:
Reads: 8:41
